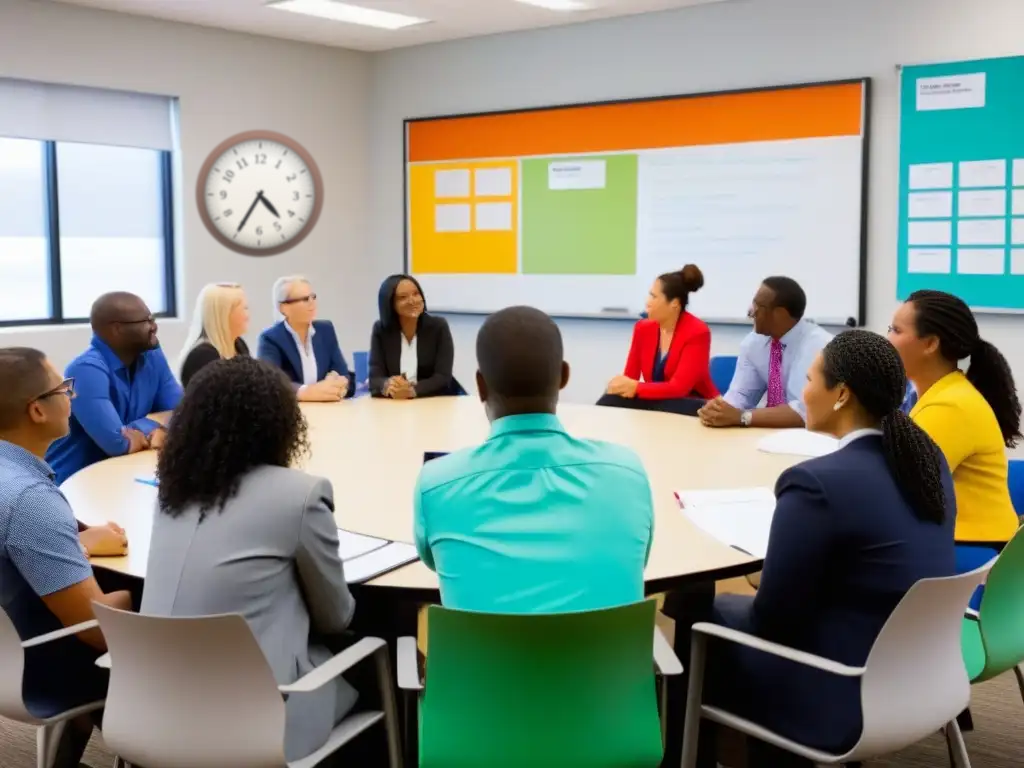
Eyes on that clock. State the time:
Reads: 4:35
